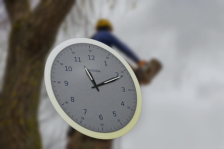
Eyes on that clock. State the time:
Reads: 11:11
